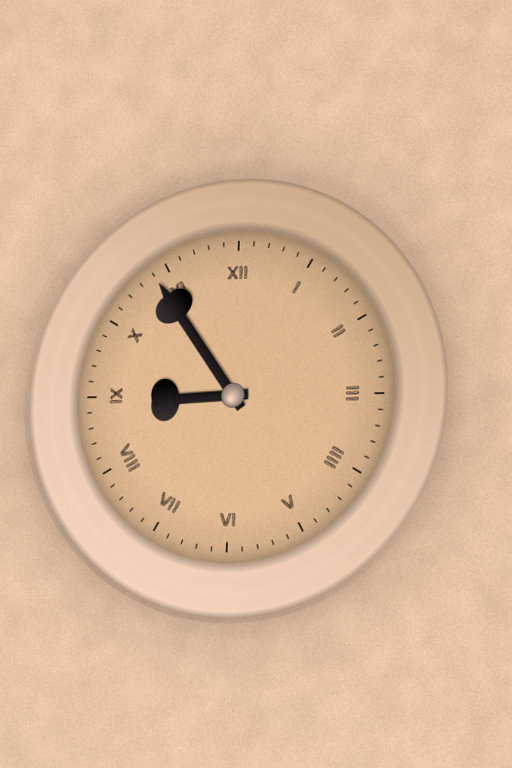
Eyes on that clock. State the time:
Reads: 8:54
